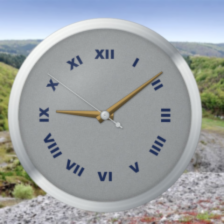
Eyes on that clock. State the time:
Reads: 9:08:51
